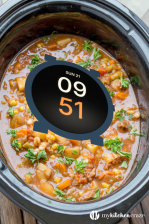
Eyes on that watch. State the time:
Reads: 9:51
